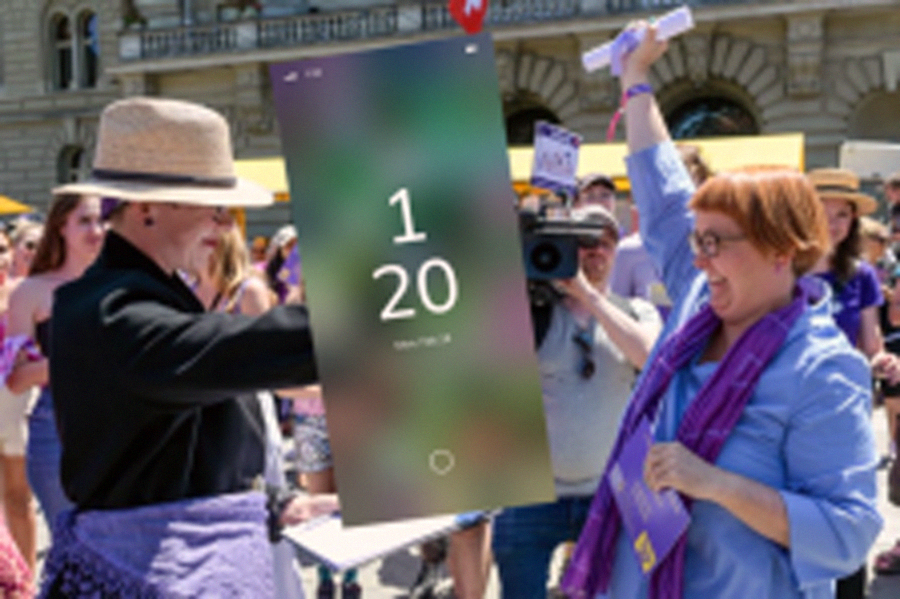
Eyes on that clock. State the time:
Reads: 1:20
